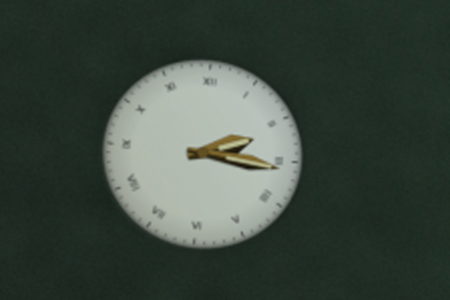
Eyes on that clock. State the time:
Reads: 2:16
